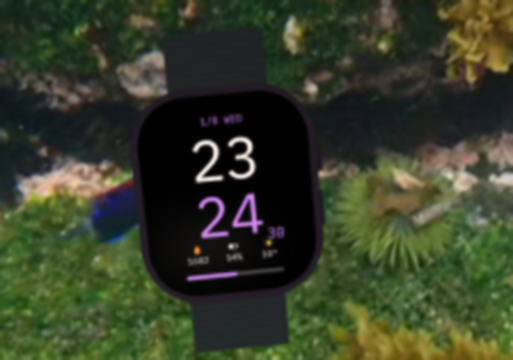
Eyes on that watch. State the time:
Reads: 23:24
